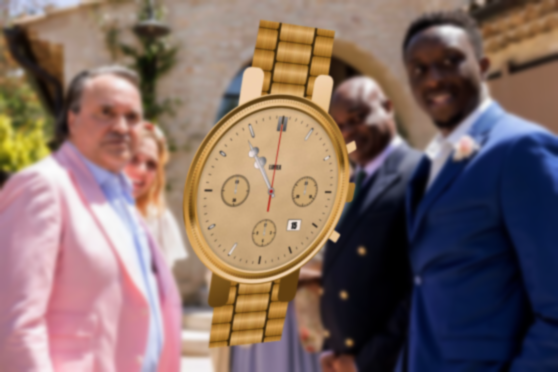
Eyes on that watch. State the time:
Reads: 10:54
